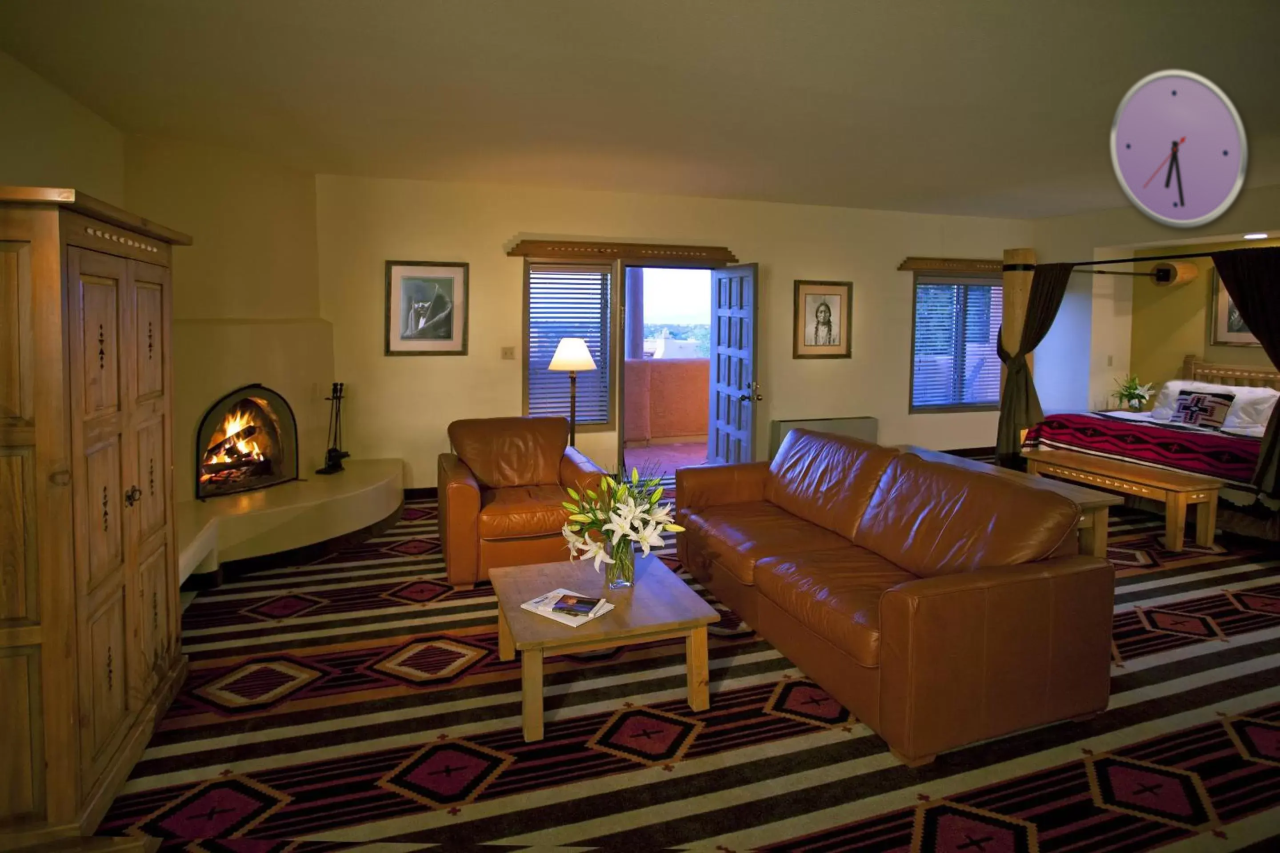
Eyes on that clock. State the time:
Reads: 6:28:37
